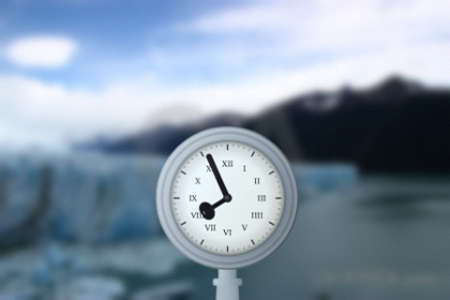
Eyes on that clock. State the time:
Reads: 7:56
